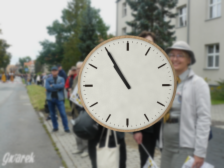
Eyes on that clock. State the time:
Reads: 10:55
